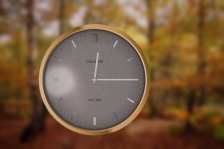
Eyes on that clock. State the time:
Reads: 12:15
